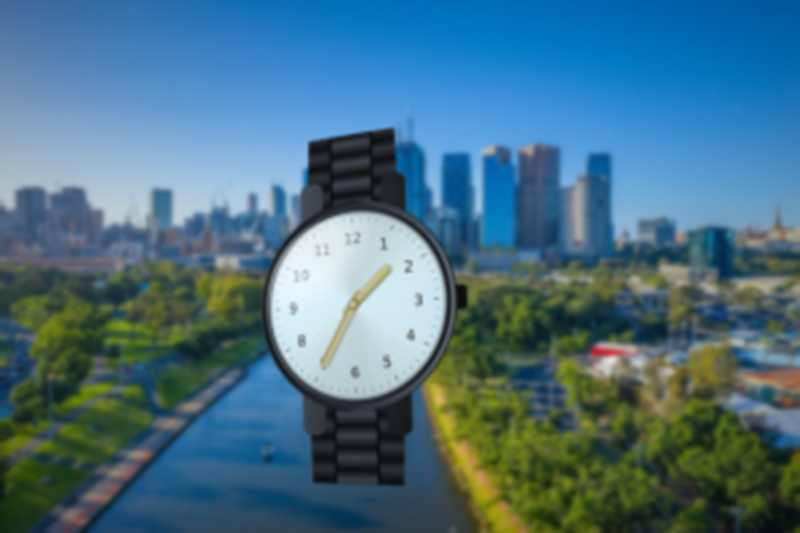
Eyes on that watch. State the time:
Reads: 1:35
